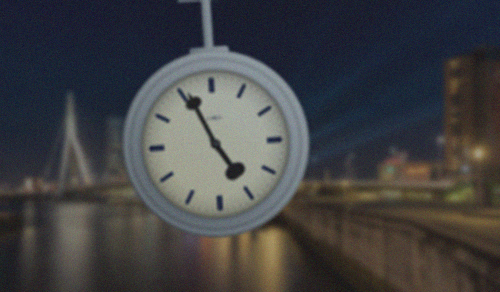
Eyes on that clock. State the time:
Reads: 4:56
